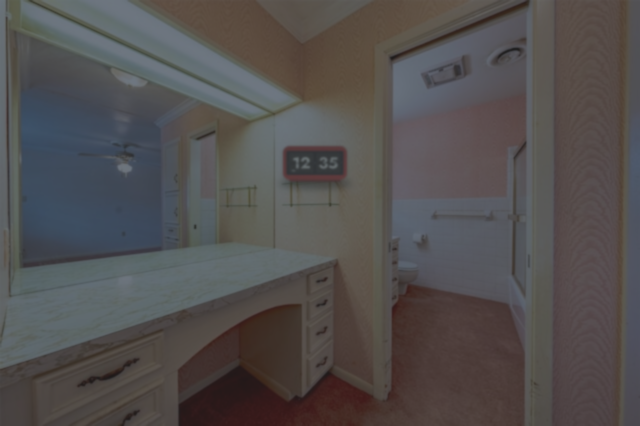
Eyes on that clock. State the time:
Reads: 12:35
